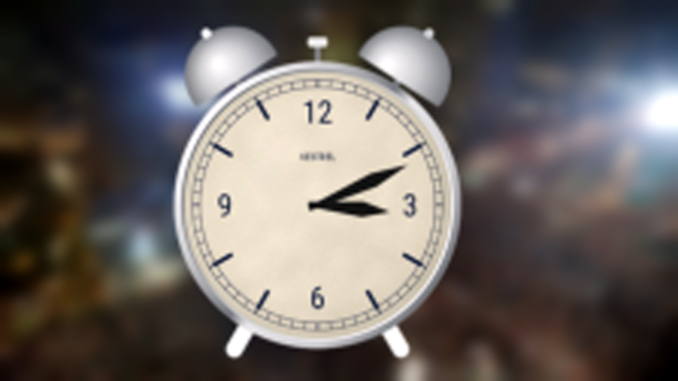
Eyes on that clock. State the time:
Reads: 3:11
